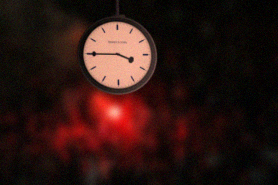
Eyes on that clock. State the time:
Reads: 3:45
